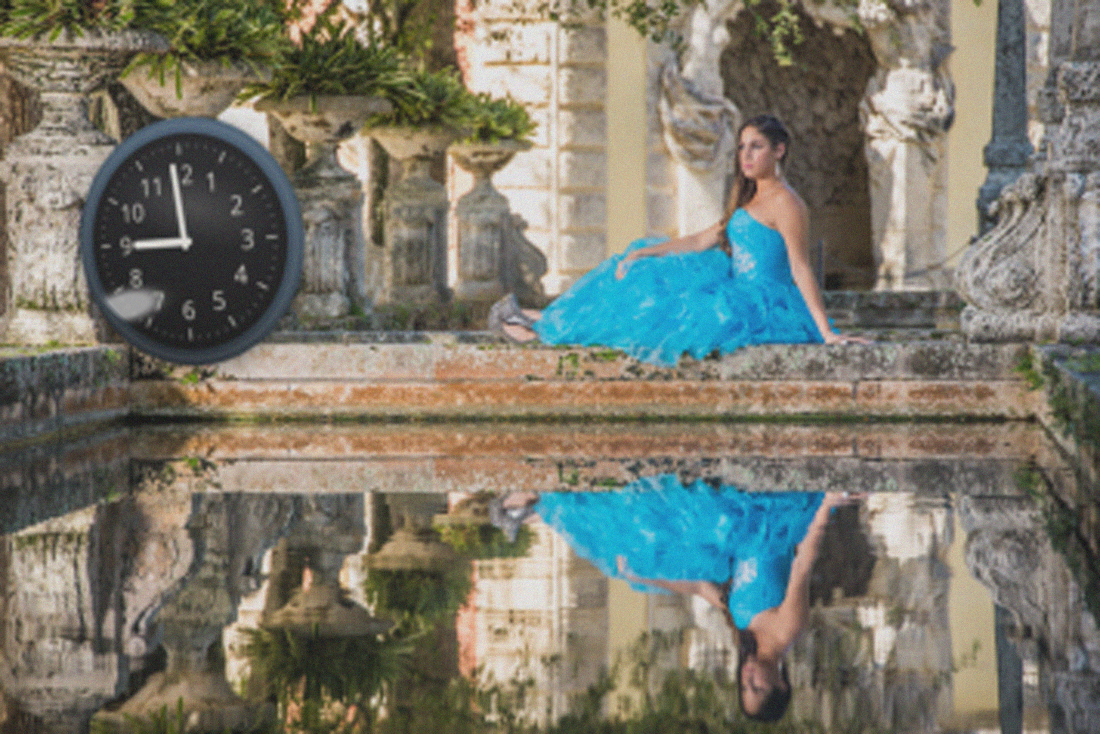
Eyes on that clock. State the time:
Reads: 8:59
